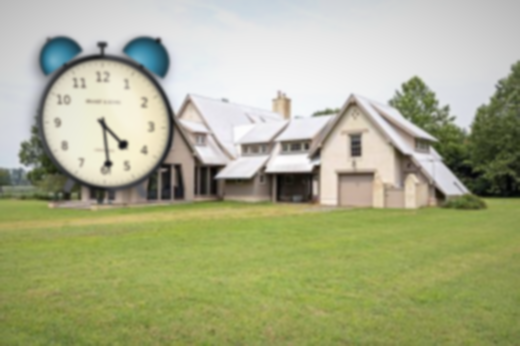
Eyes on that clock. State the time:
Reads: 4:29
